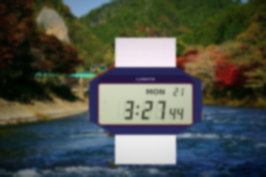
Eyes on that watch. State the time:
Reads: 3:27:44
